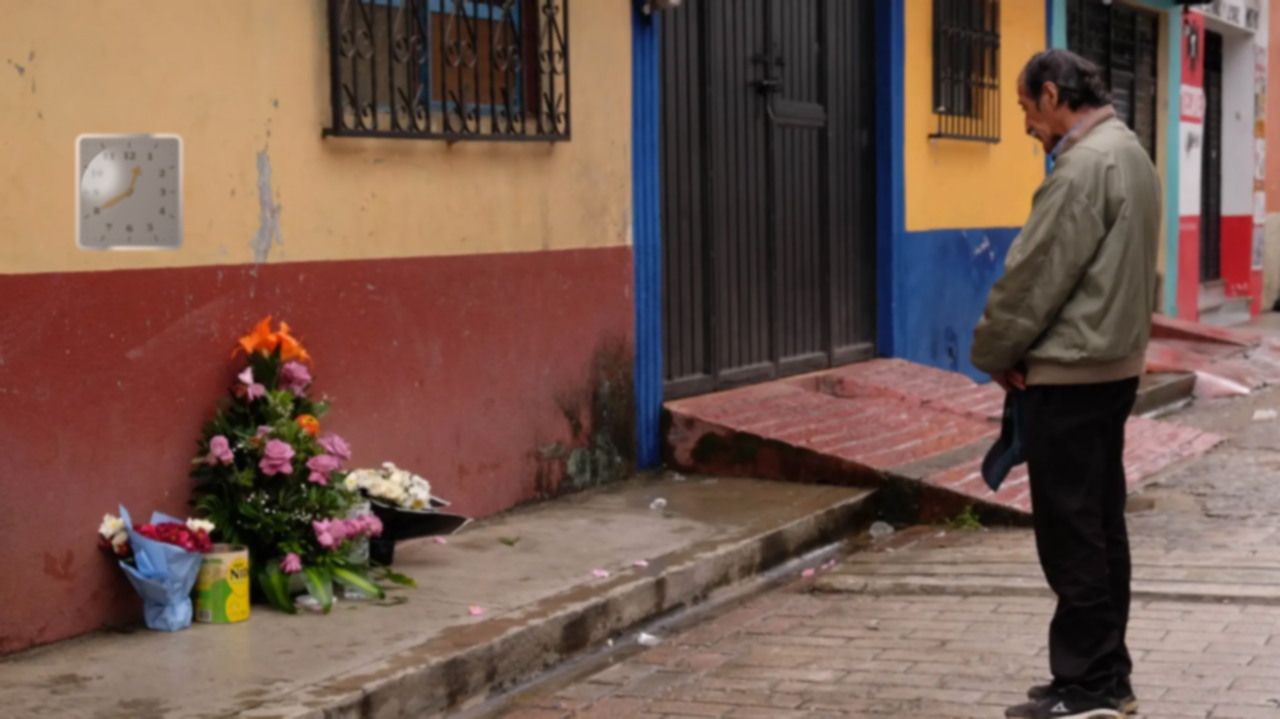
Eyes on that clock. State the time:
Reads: 12:40
